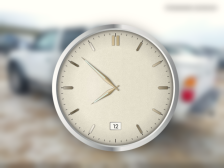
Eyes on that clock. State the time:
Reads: 7:52
